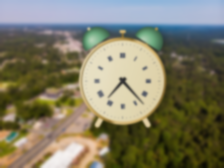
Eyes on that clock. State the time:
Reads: 7:23
